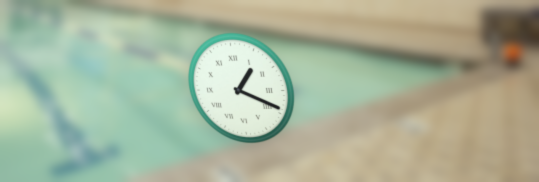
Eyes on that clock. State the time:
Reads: 1:19
